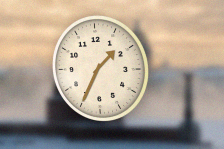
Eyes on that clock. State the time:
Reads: 1:35
